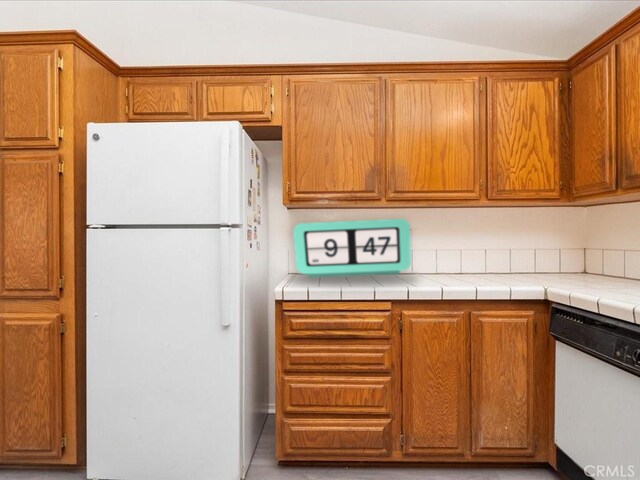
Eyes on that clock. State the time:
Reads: 9:47
